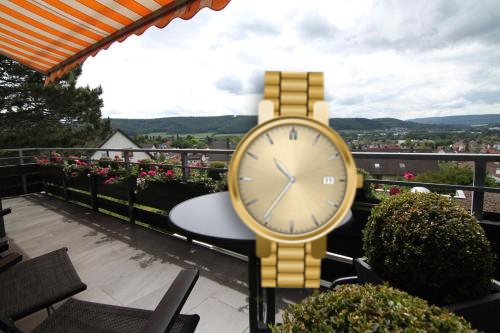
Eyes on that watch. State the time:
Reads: 10:36
